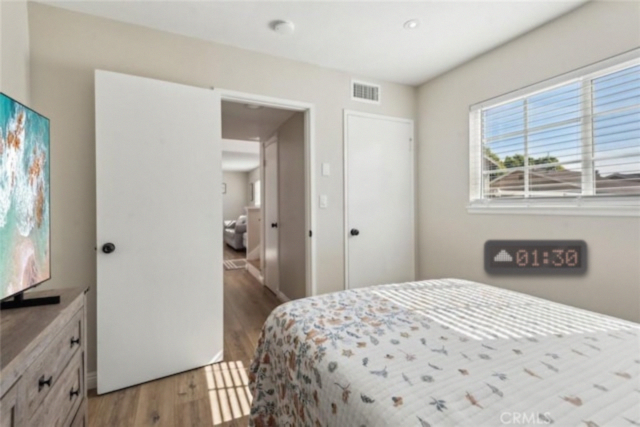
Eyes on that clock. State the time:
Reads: 1:30
